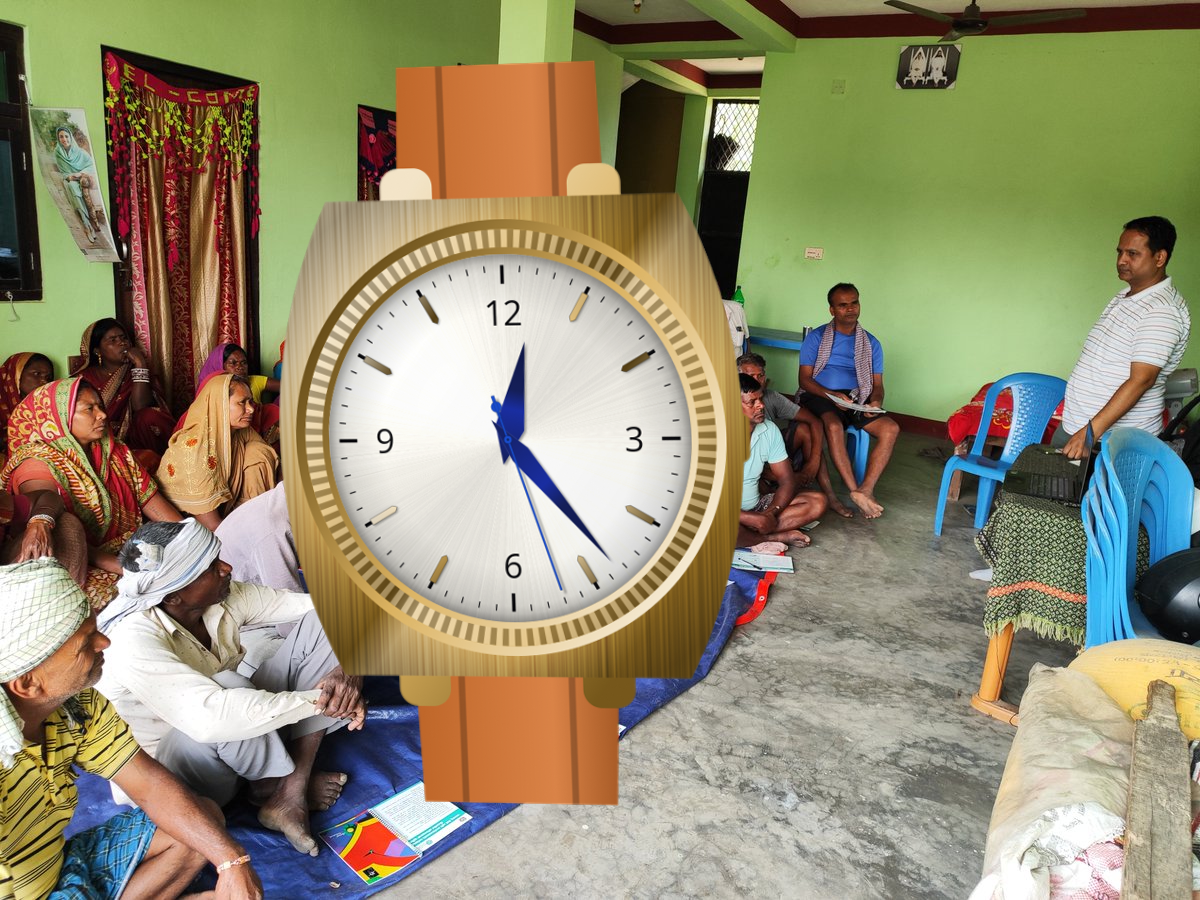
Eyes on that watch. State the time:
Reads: 12:23:27
